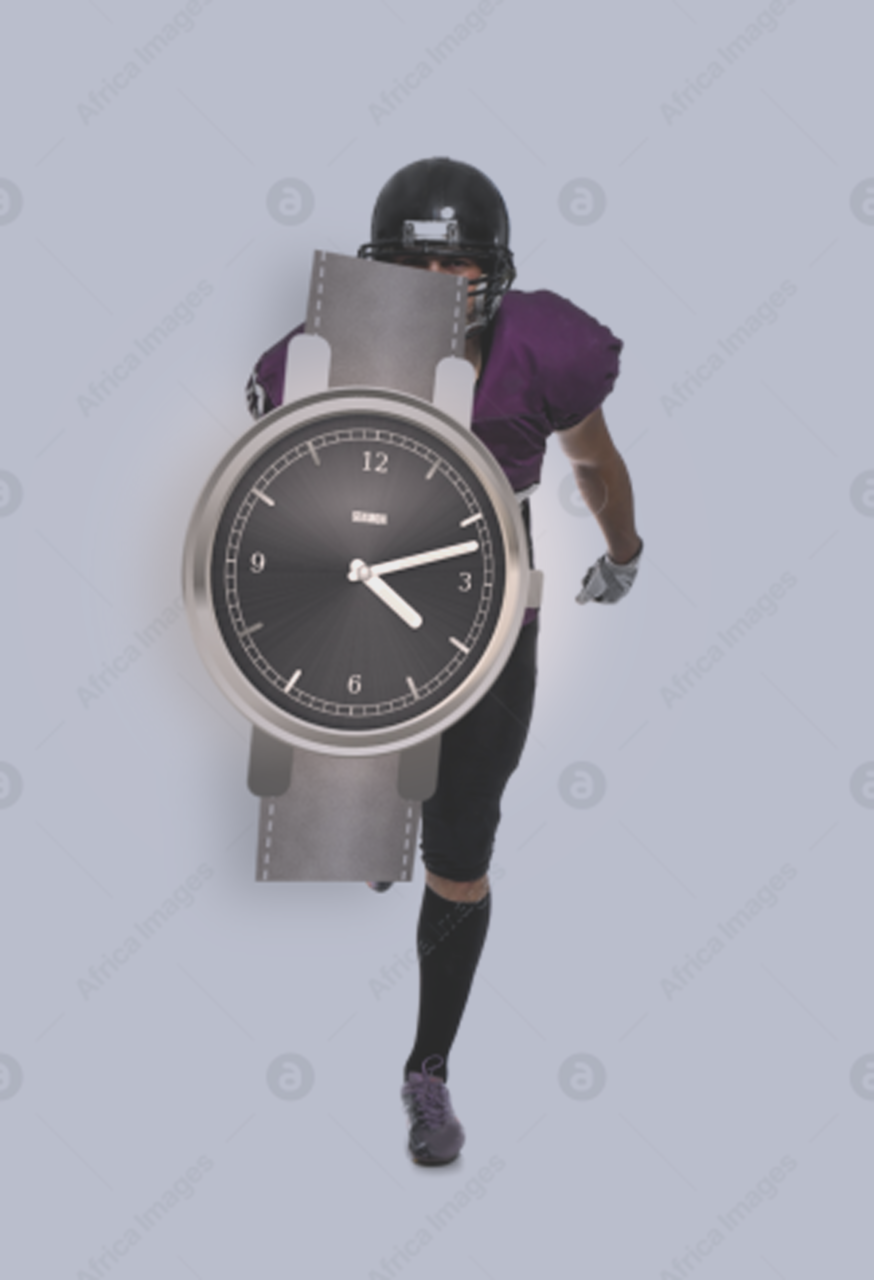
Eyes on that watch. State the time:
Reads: 4:12
